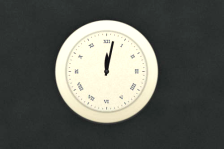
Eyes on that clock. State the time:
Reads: 12:02
